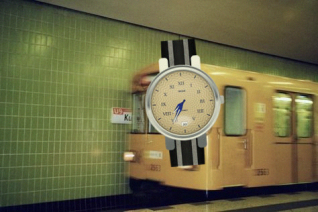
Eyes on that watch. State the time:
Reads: 7:35
